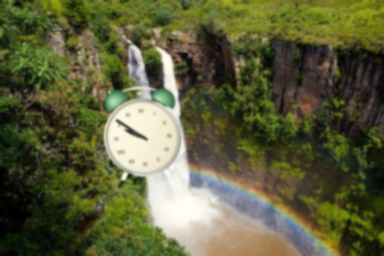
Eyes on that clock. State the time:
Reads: 9:51
